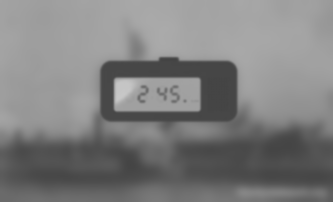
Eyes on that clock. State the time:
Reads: 2:45
